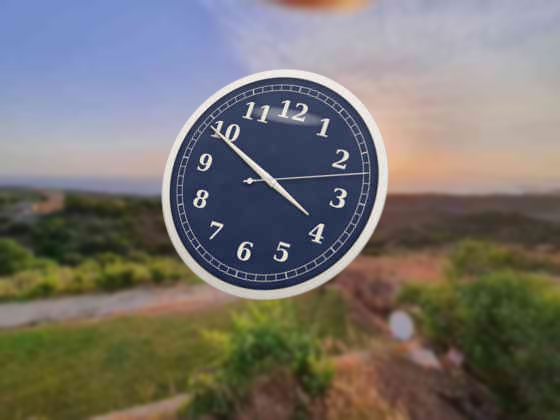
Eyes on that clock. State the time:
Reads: 3:49:12
